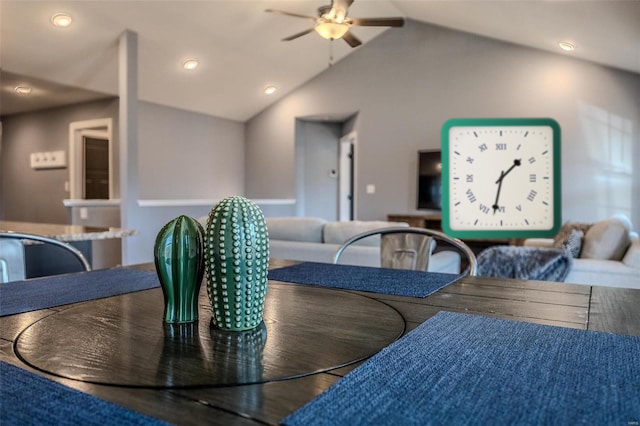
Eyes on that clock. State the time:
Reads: 1:32
